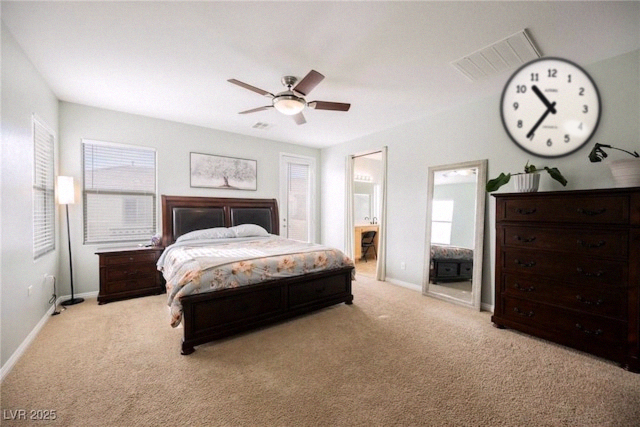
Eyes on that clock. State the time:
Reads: 10:36
